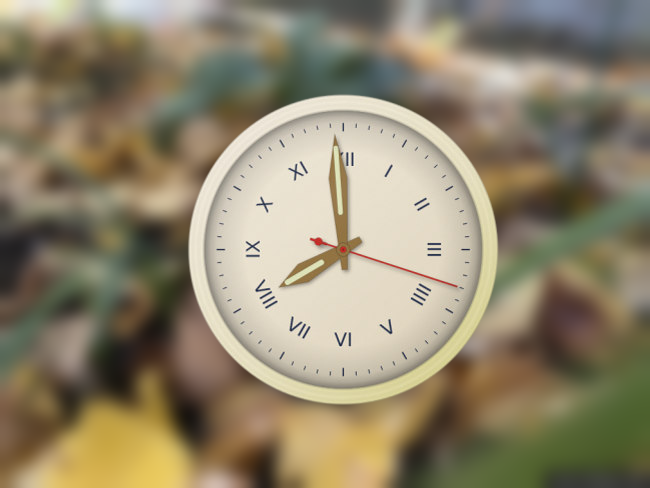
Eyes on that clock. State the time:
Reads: 7:59:18
